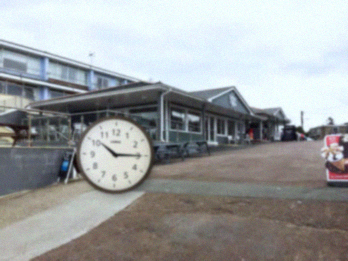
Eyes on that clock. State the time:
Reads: 10:15
